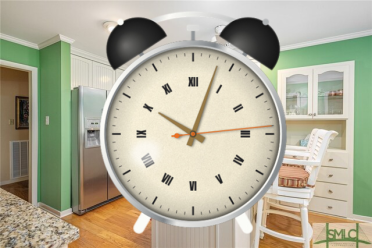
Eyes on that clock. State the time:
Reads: 10:03:14
